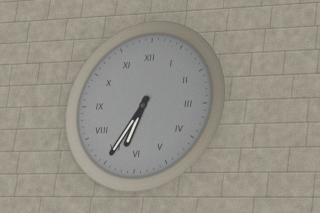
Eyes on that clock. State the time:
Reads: 6:35
